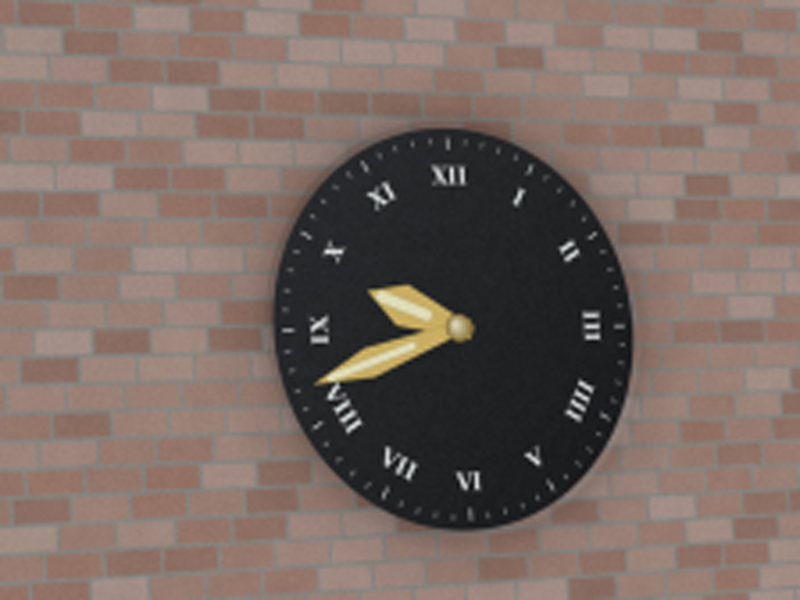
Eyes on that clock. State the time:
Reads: 9:42
